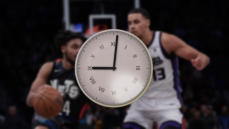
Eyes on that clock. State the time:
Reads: 9:01
